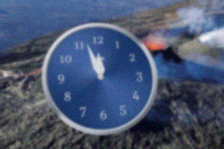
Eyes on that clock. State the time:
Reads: 11:57
